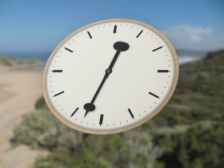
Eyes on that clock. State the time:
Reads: 12:33
